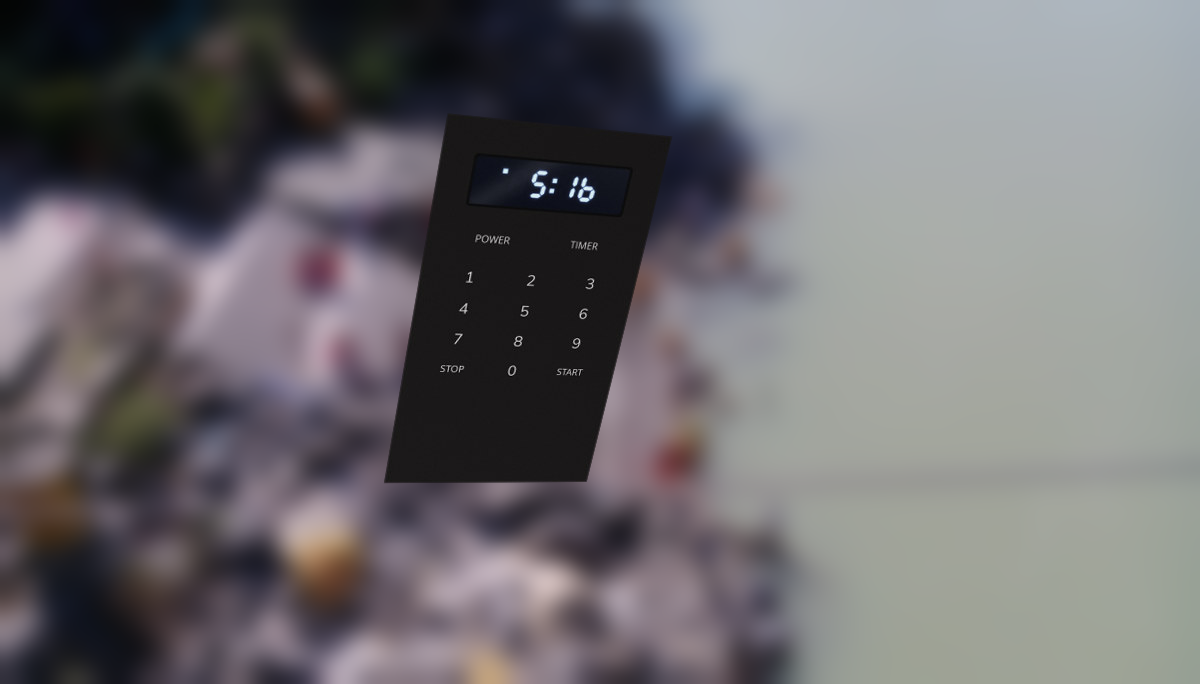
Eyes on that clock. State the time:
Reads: 5:16
